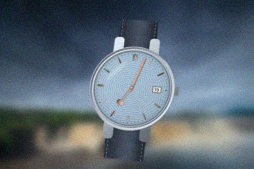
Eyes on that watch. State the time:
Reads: 7:03
